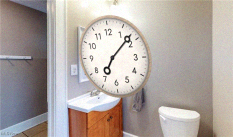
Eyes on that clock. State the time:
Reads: 7:08
